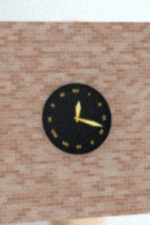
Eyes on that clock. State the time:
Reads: 12:18
